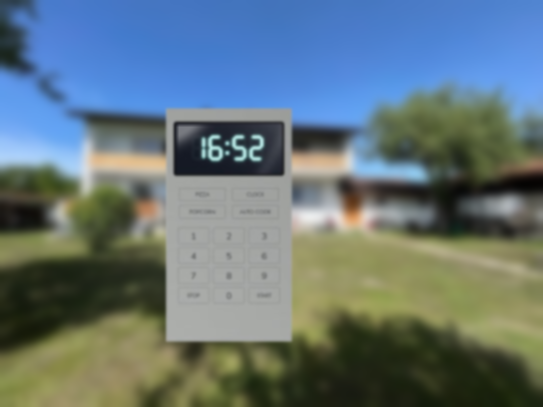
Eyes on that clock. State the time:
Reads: 16:52
